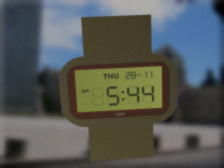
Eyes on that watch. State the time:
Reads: 5:44
